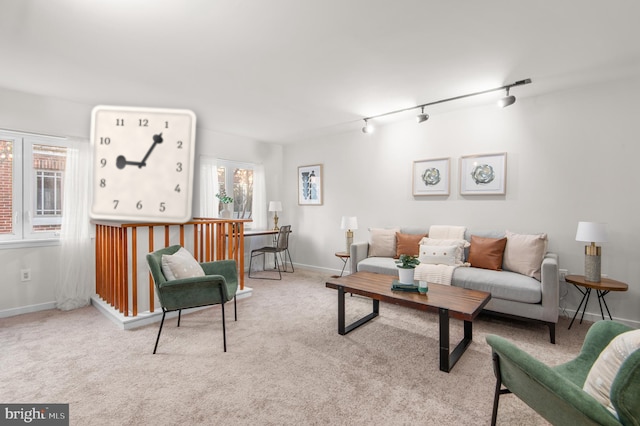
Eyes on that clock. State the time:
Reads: 9:05
